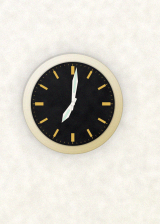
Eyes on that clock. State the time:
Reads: 7:01
